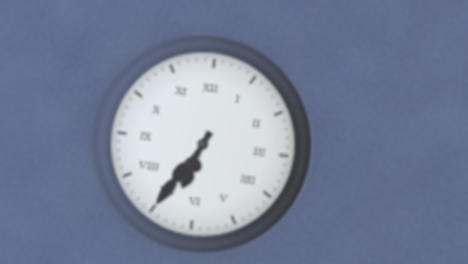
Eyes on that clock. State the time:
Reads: 6:35
